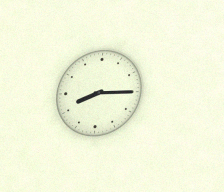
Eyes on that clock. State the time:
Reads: 8:15
